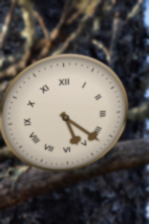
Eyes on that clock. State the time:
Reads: 5:22
